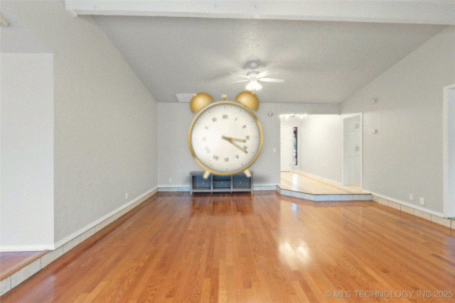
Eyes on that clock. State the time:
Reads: 3:21
